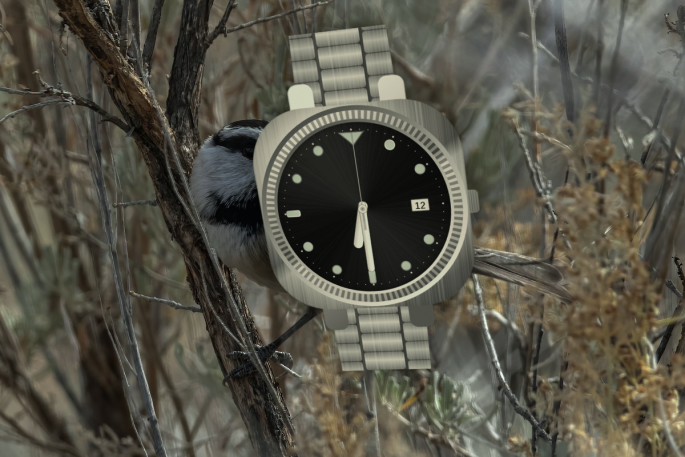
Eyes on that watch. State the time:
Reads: 6:30:00
